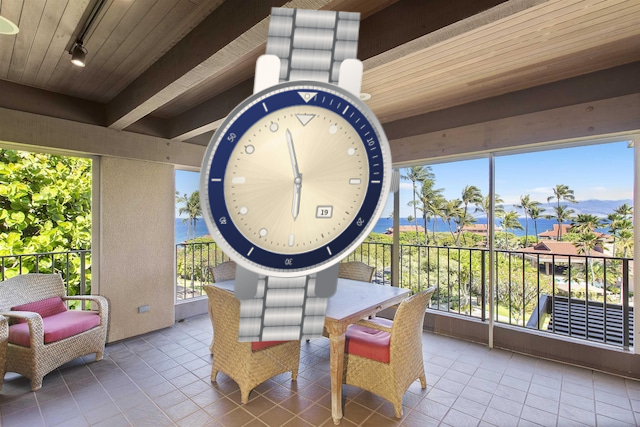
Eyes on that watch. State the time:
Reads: 5:57
